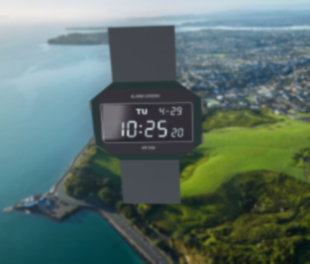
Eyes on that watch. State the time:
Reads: 10:25
